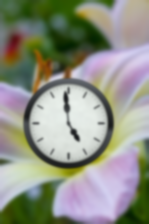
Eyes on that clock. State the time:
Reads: 4:59
